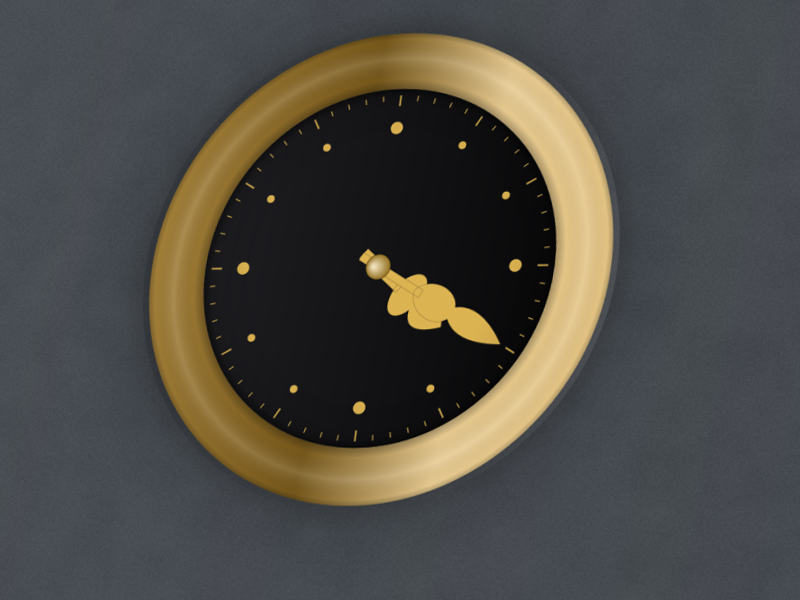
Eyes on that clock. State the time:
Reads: 4:20
